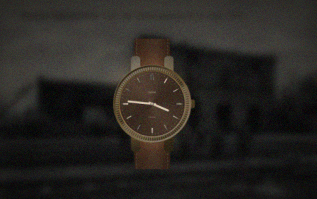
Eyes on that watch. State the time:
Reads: 3:46
